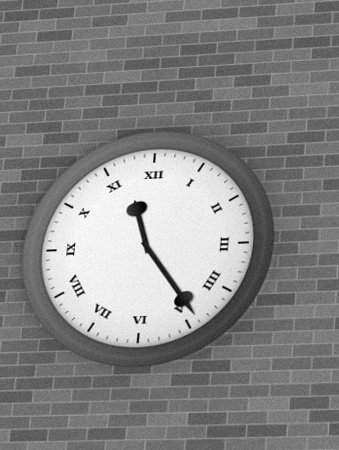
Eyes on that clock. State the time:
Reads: 11:24
